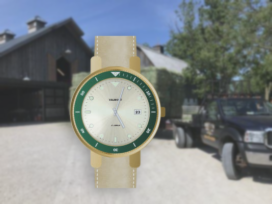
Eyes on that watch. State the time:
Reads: 5:03
